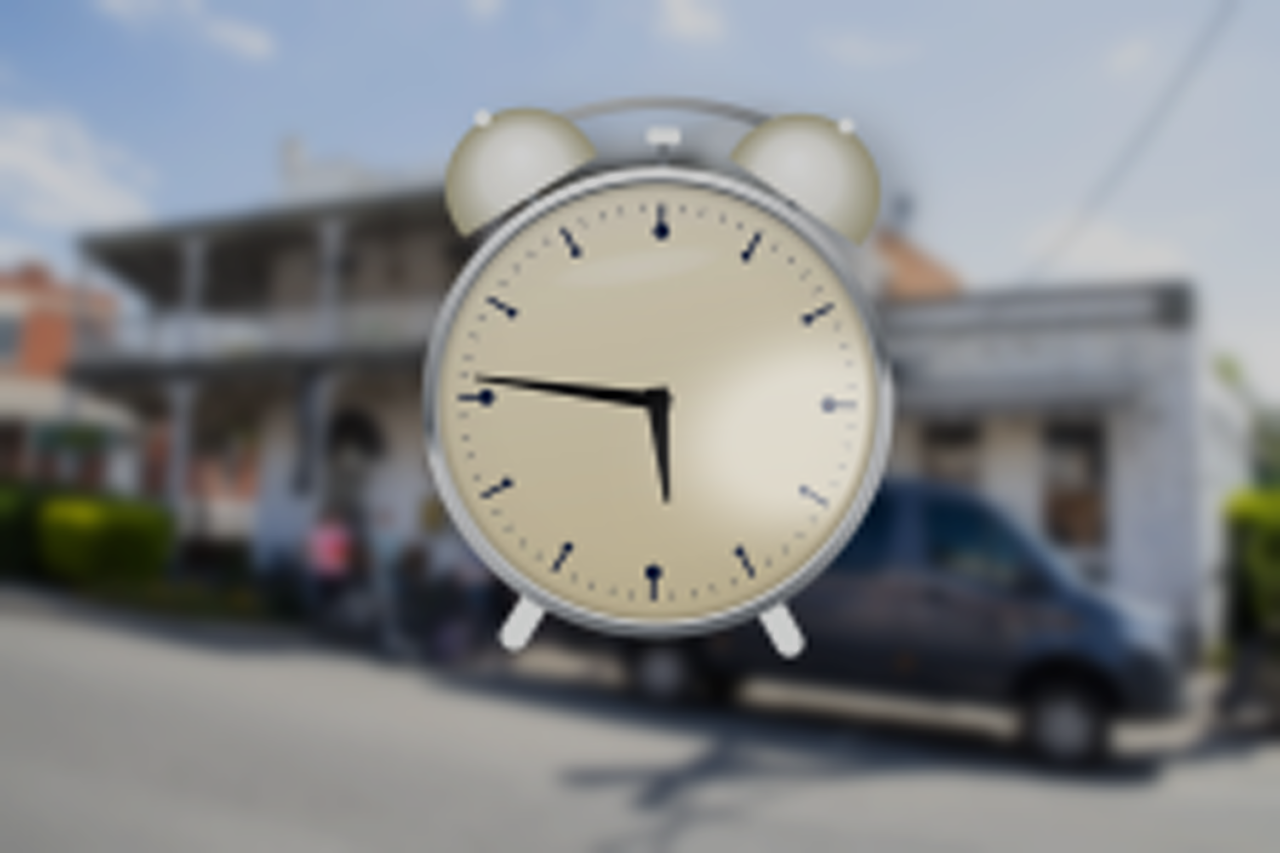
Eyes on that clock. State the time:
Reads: 5:46
